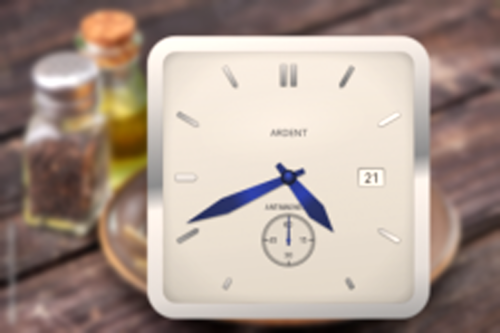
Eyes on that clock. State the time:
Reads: 4:41
